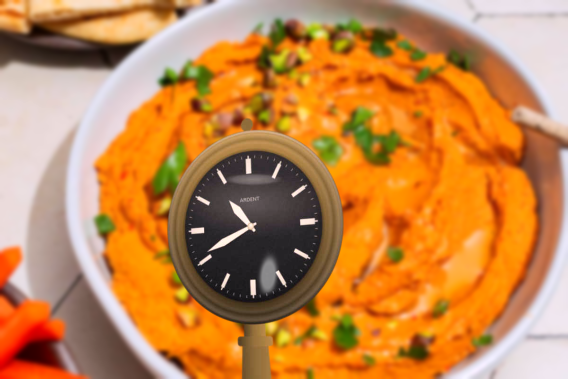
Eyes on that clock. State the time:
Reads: 10:41
